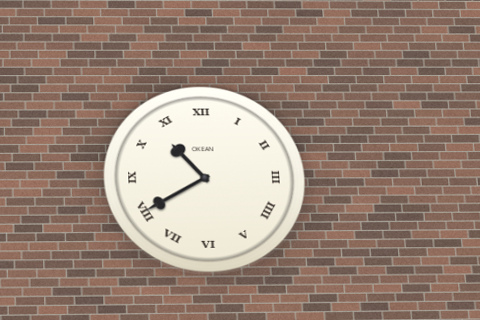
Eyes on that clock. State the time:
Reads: 10:40
